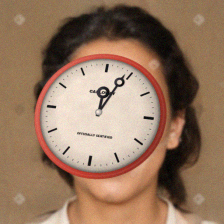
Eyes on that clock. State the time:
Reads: 12:04
